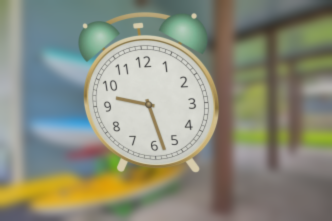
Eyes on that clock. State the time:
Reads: 9:28
